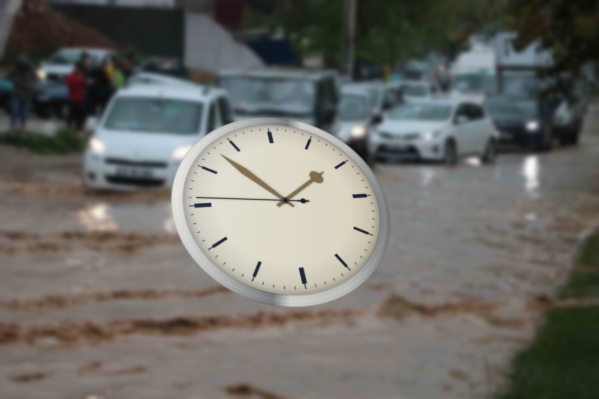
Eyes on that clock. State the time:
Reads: 1:52:46
